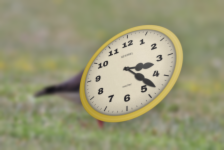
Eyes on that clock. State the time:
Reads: 3:23
